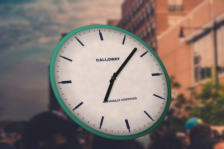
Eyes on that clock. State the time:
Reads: 7:08
